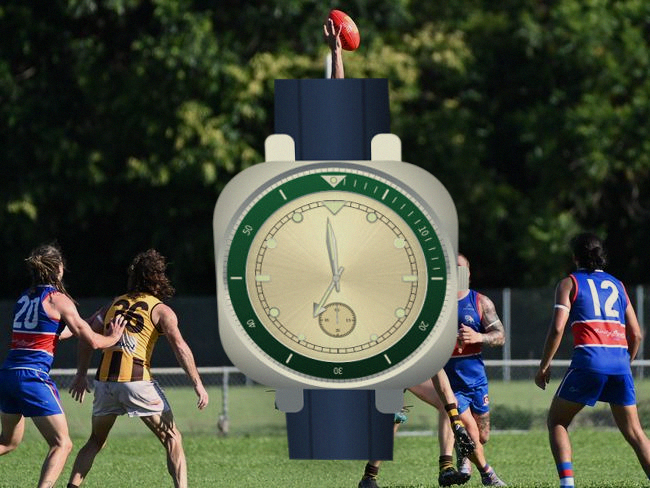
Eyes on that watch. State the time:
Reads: 6:59
